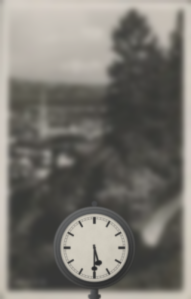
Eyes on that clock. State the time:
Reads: 5:30
